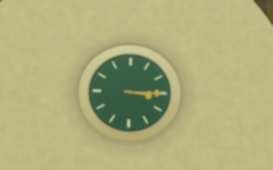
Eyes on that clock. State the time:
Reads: 3:15
